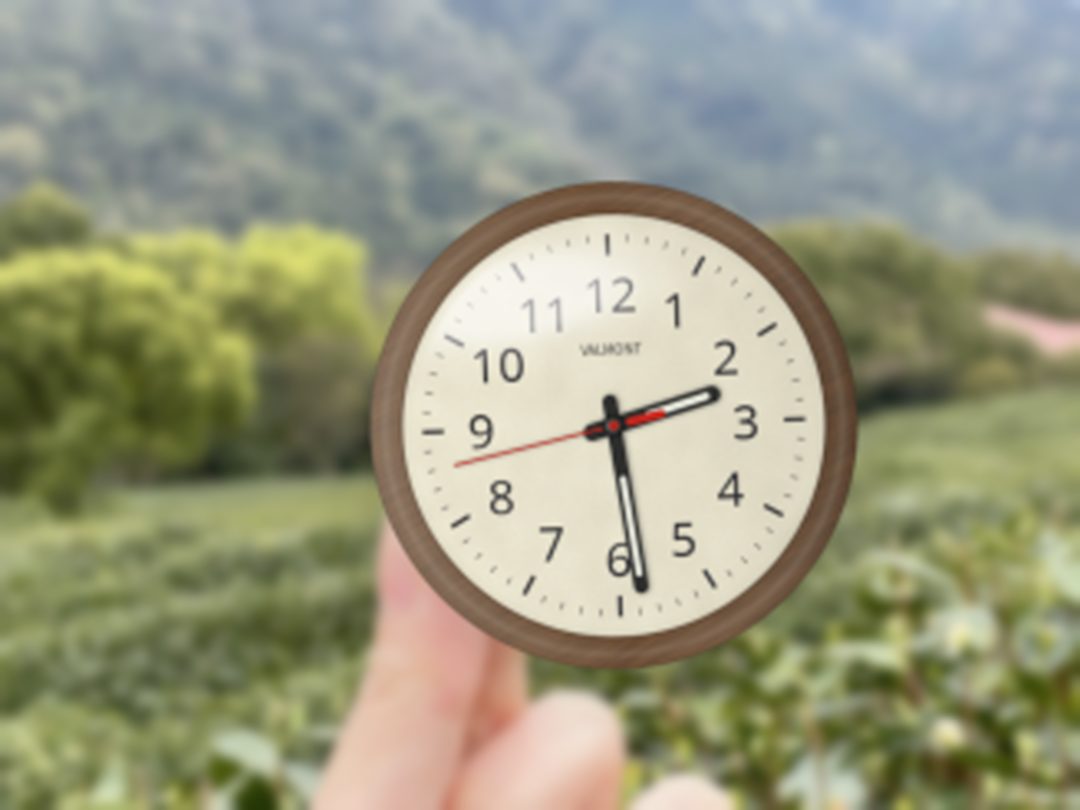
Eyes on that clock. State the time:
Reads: 2:28:43
